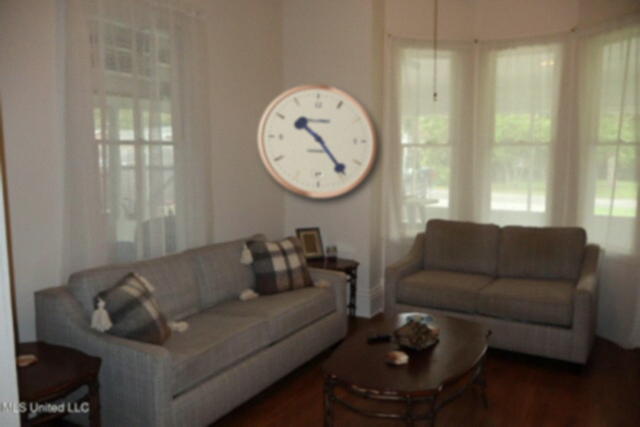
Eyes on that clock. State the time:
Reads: 10:24
